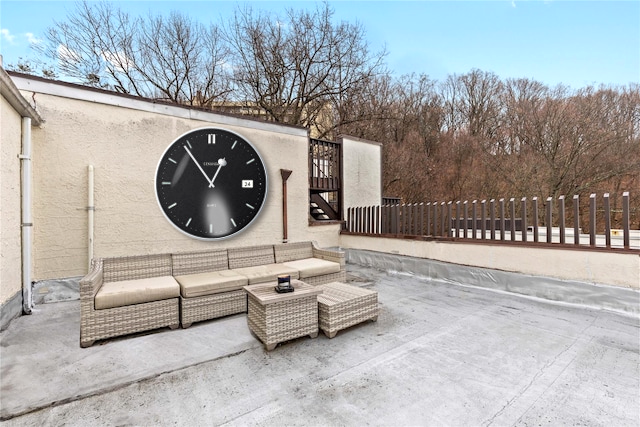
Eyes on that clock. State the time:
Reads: 12:54
